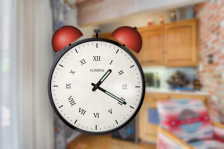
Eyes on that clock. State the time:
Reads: 1:20
